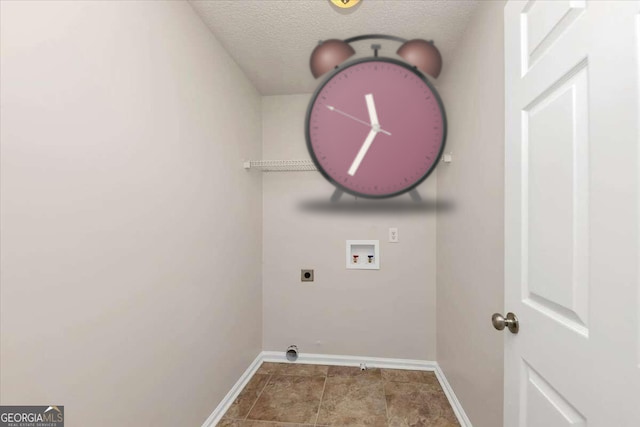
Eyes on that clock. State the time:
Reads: 11:34:49
